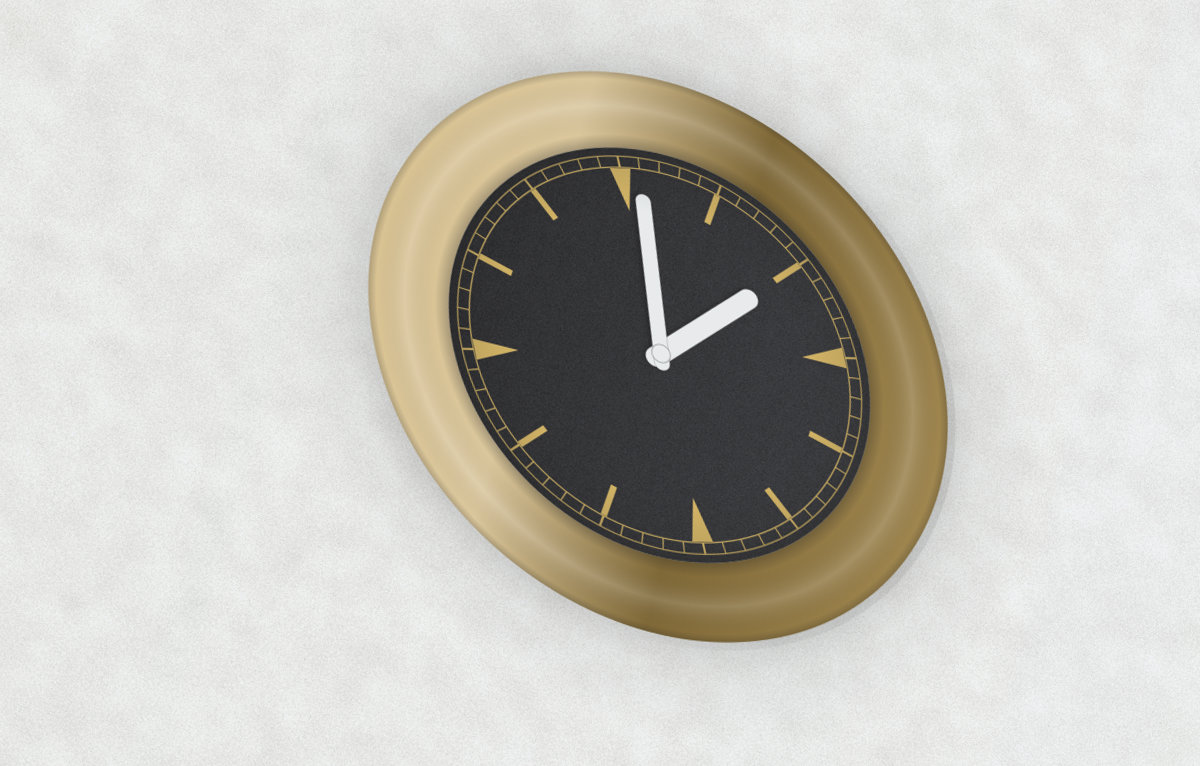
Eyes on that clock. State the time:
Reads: 2:01
